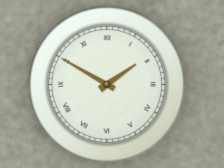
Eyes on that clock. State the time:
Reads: 1:50
